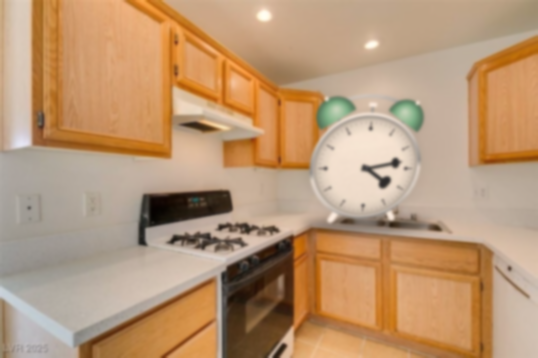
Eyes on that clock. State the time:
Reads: 4:13
